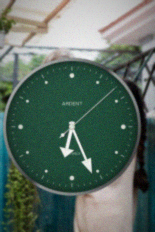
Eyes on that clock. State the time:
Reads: 6:26:08
